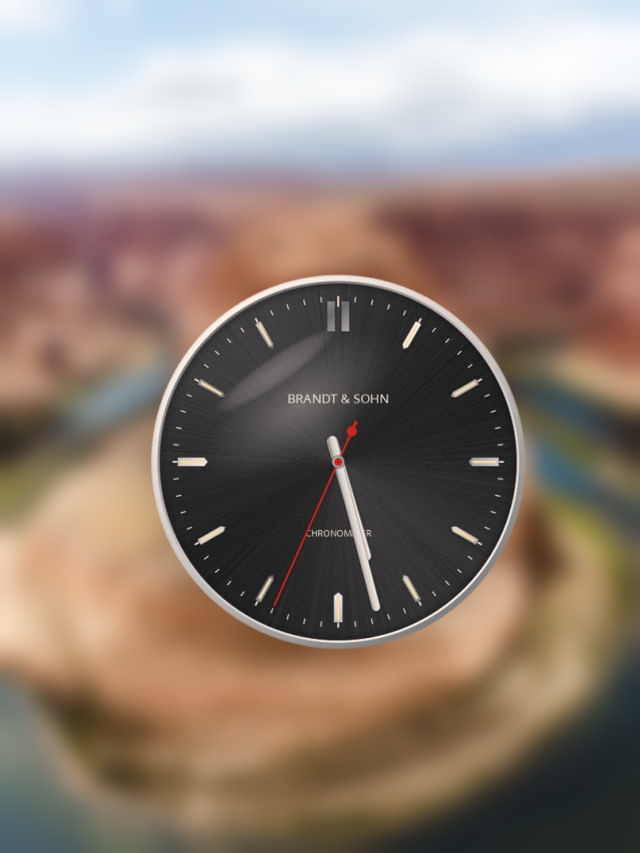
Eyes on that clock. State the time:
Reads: 5:27:34
